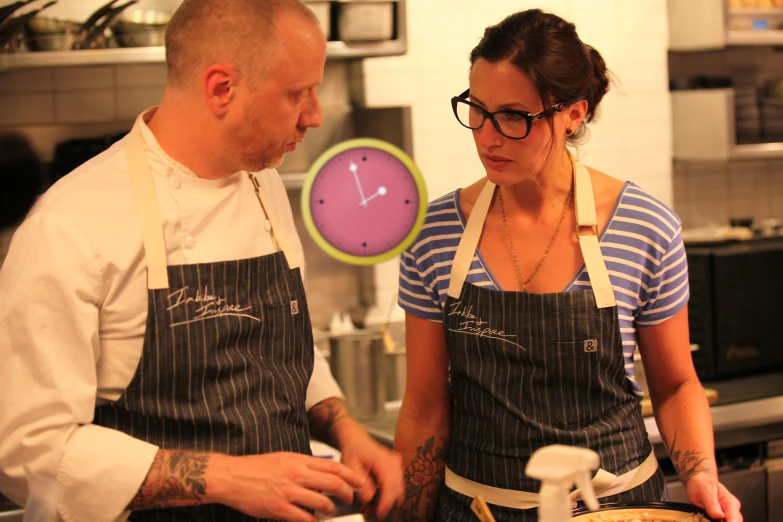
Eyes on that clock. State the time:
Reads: 1:57
